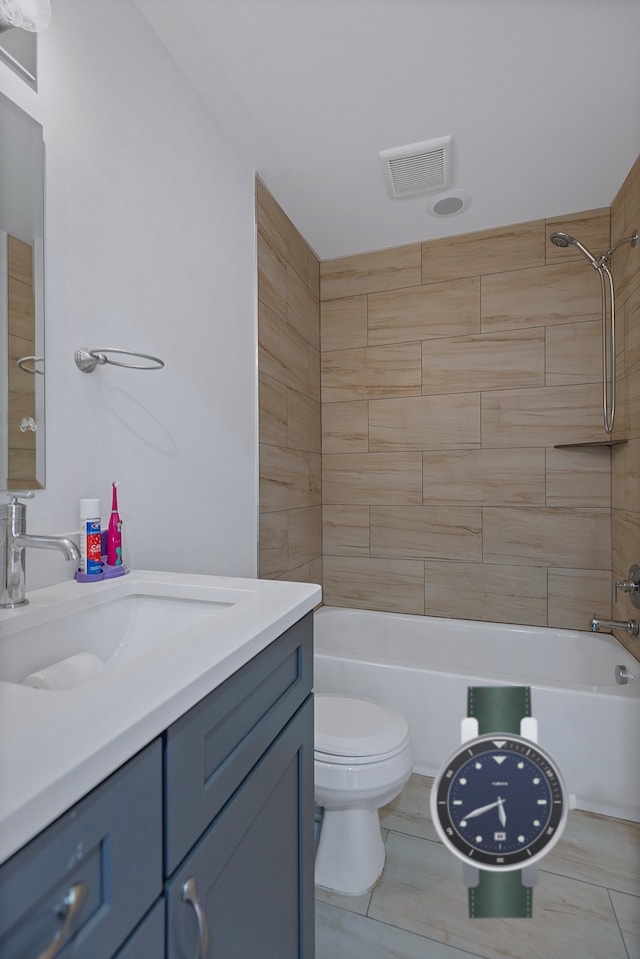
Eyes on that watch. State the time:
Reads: 5:41
